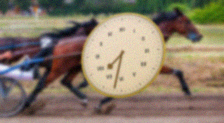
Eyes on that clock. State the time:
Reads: 7:32
